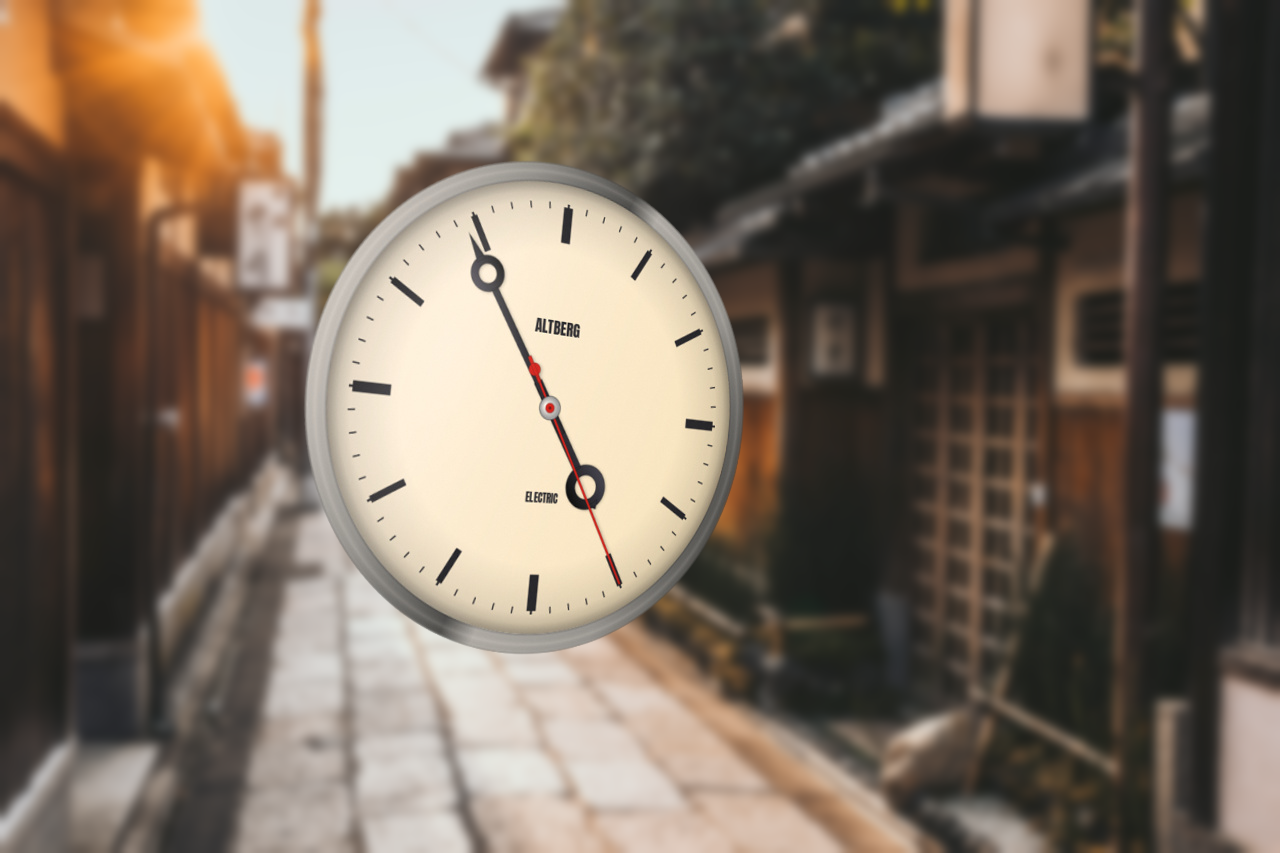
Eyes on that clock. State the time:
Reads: 4:54:25
